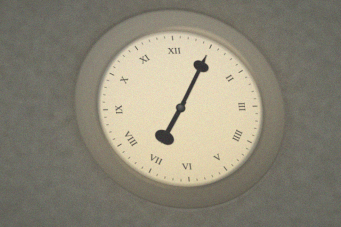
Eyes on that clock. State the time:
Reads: 7:05
